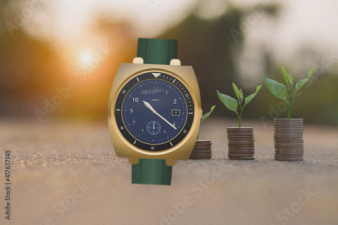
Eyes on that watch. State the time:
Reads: 10:21
